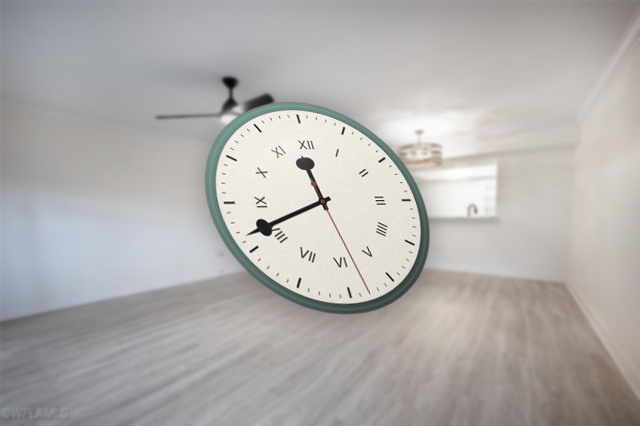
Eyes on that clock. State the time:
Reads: 11:41:28
